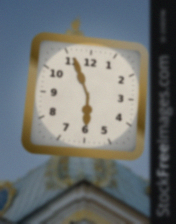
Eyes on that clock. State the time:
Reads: 5:56
